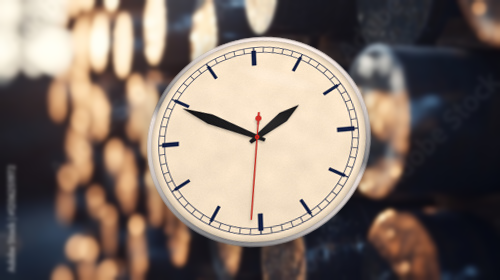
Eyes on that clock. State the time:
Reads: 1:49:31
